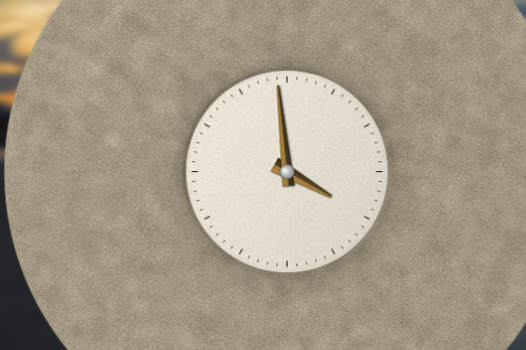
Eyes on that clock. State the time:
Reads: 3:59
